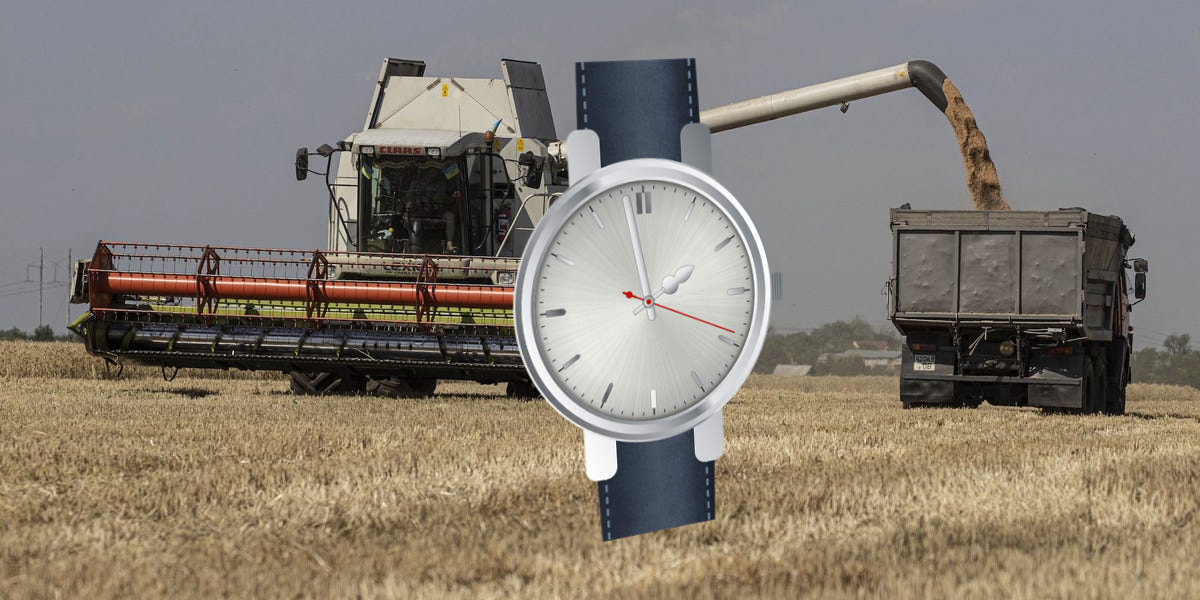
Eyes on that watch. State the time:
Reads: 1:58:19
